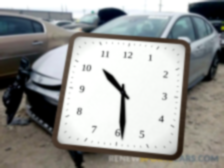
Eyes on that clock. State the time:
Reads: 10:29
